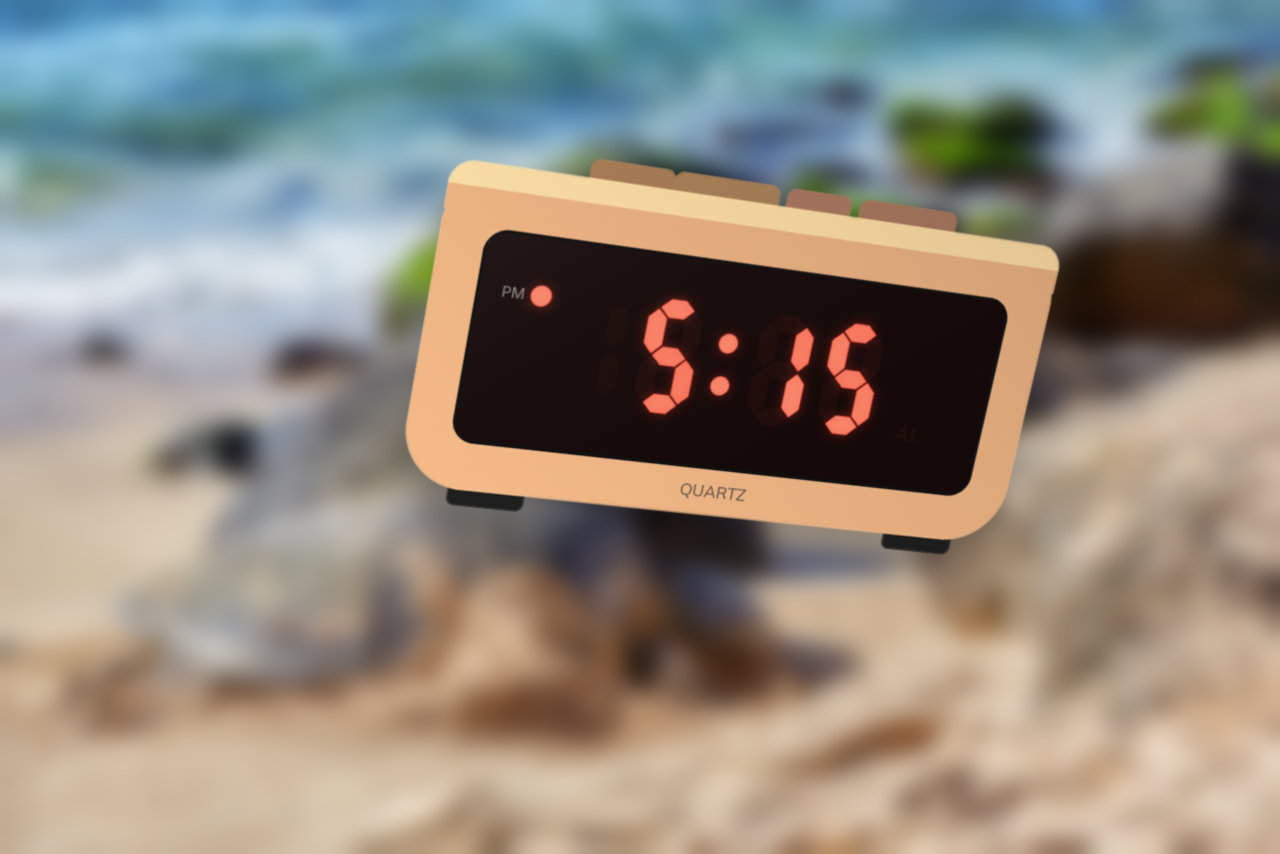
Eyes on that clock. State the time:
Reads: 5:15
